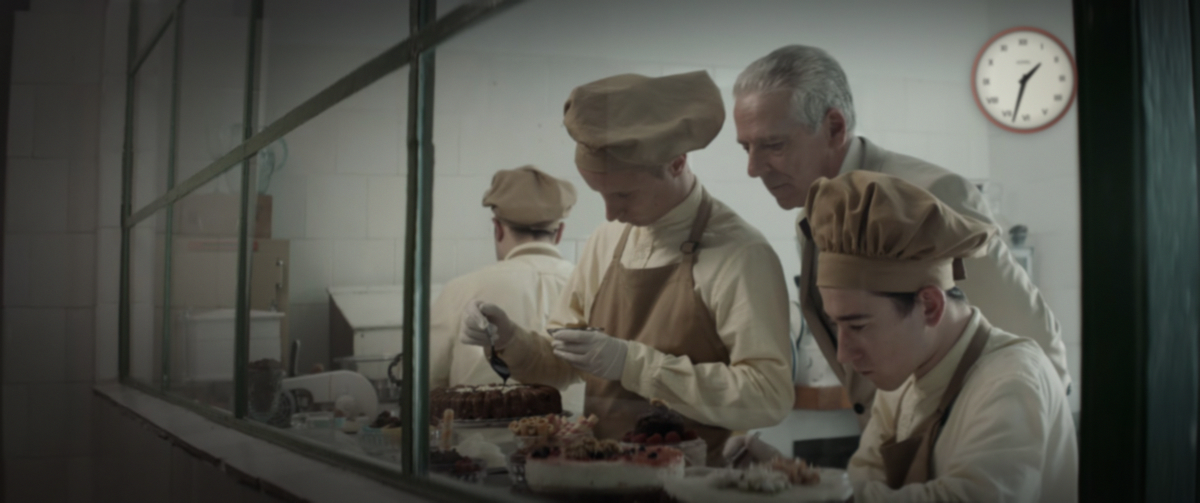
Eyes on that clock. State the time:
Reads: 1:33
